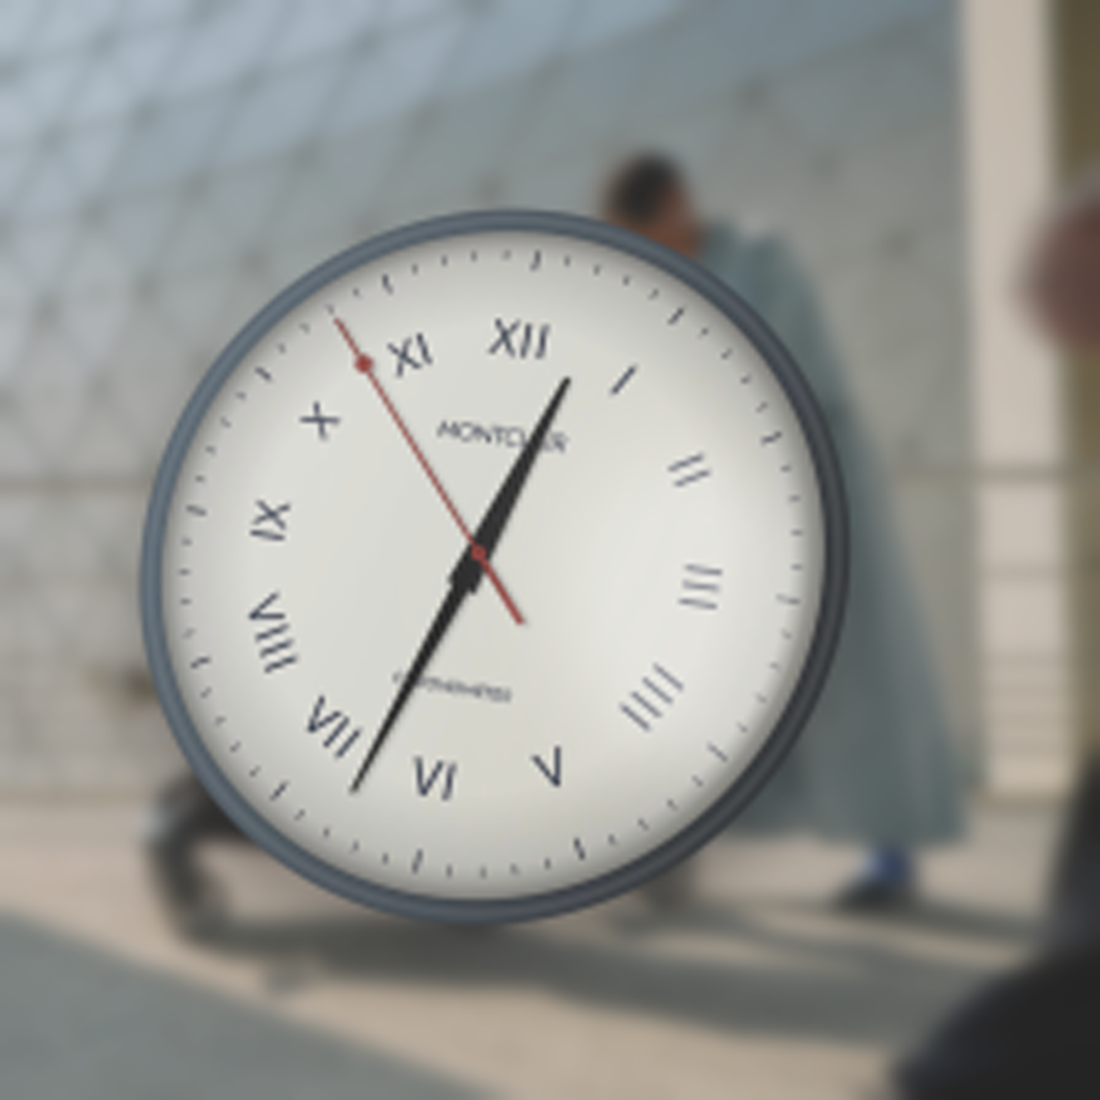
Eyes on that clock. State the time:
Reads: 12:32:53
